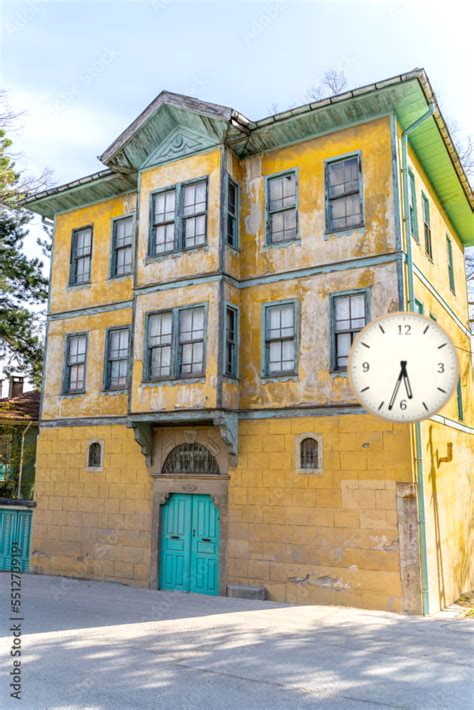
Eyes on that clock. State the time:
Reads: 5:33
